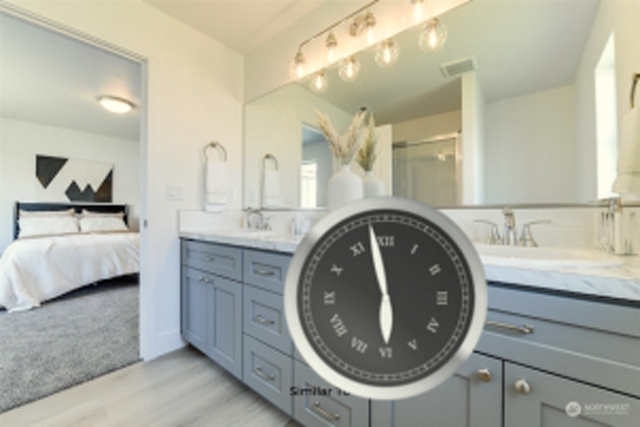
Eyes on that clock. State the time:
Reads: 5:58
